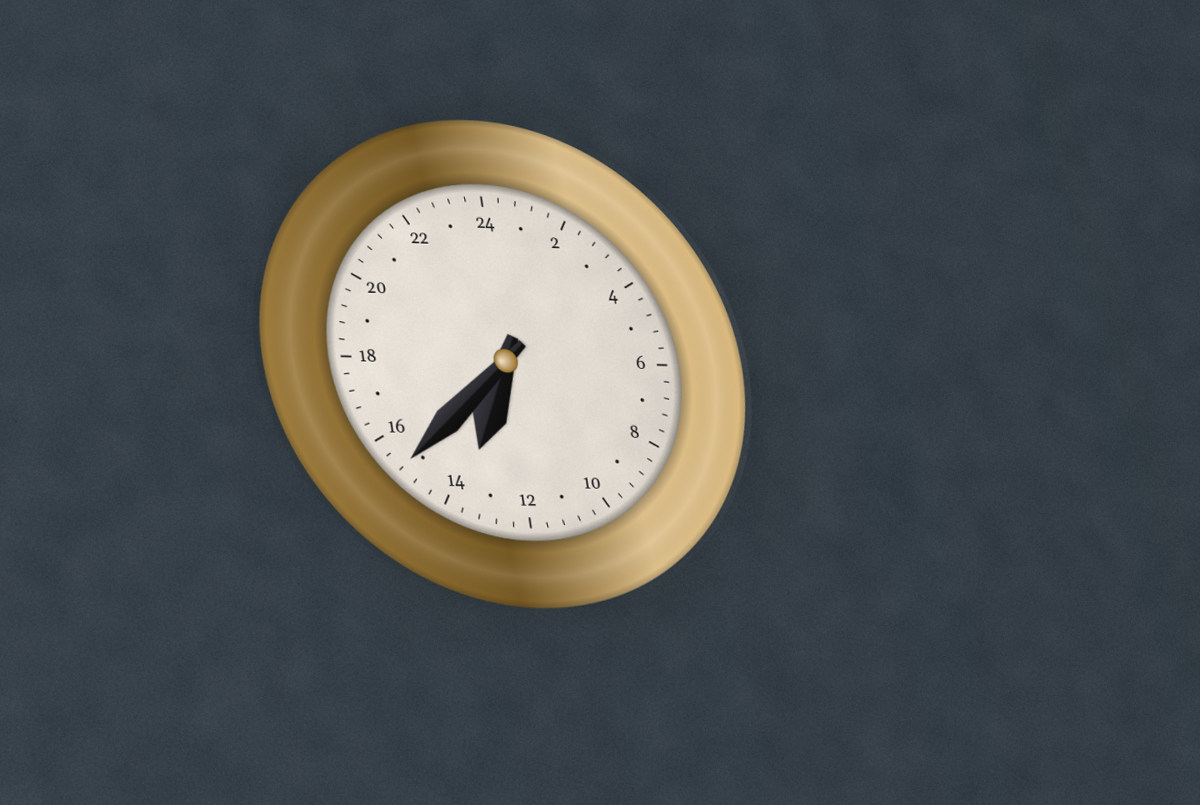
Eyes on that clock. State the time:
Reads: 13:38
